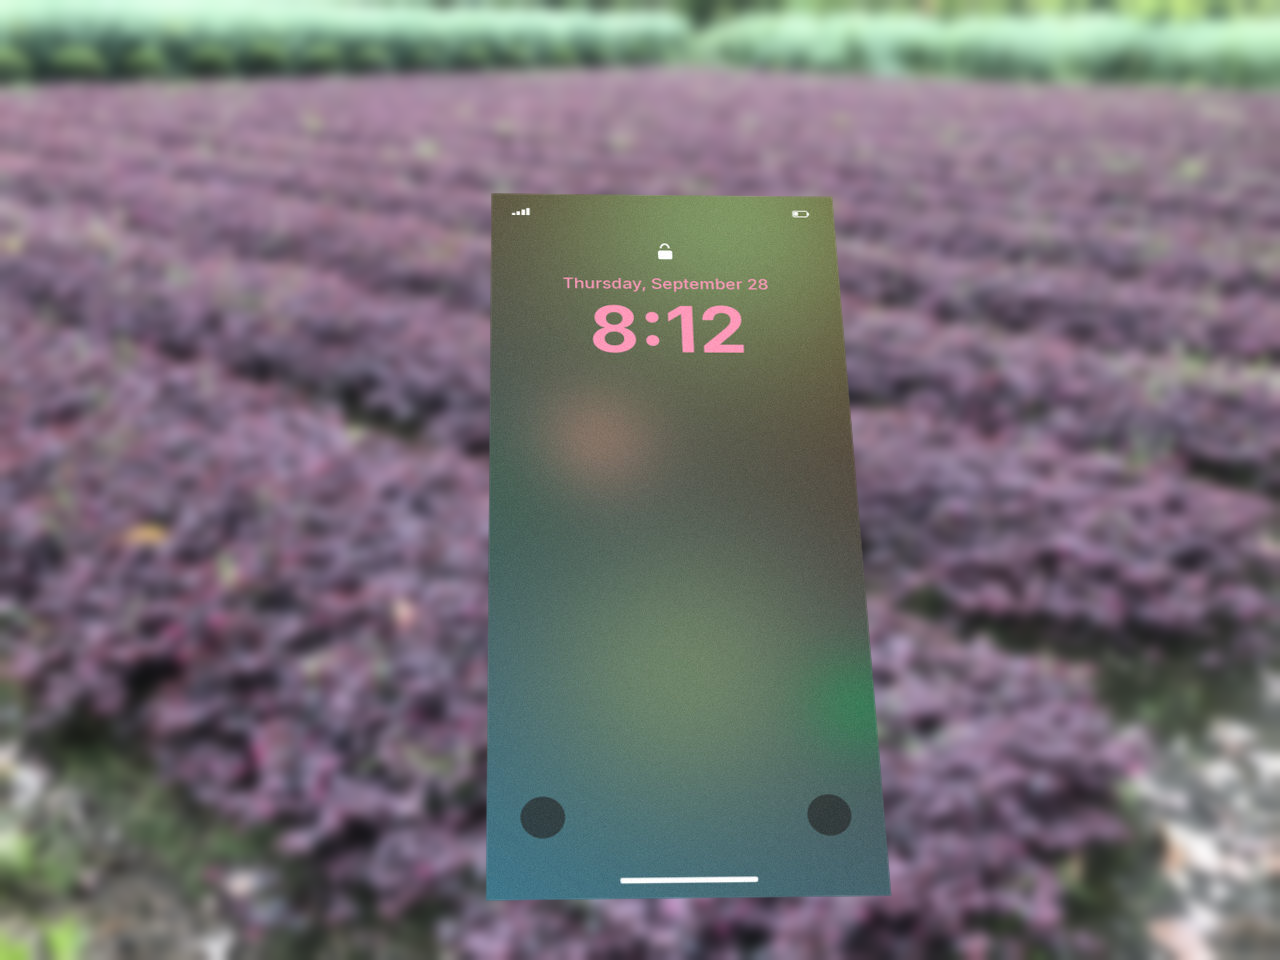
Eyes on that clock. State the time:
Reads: 8:12
